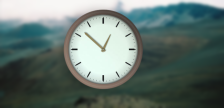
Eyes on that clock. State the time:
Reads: 12:52
